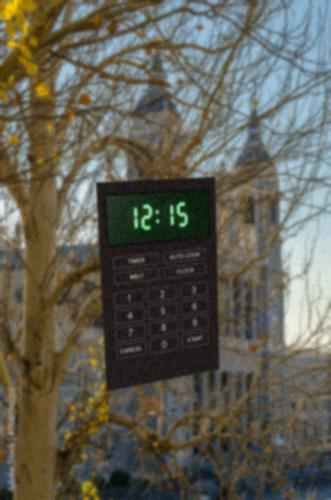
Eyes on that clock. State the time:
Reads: 12:15
